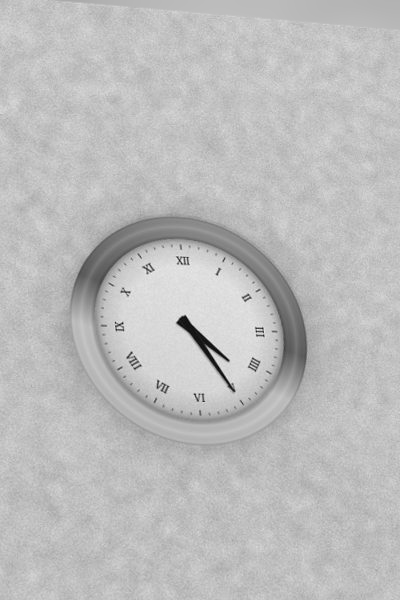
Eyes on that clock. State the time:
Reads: 4:25
